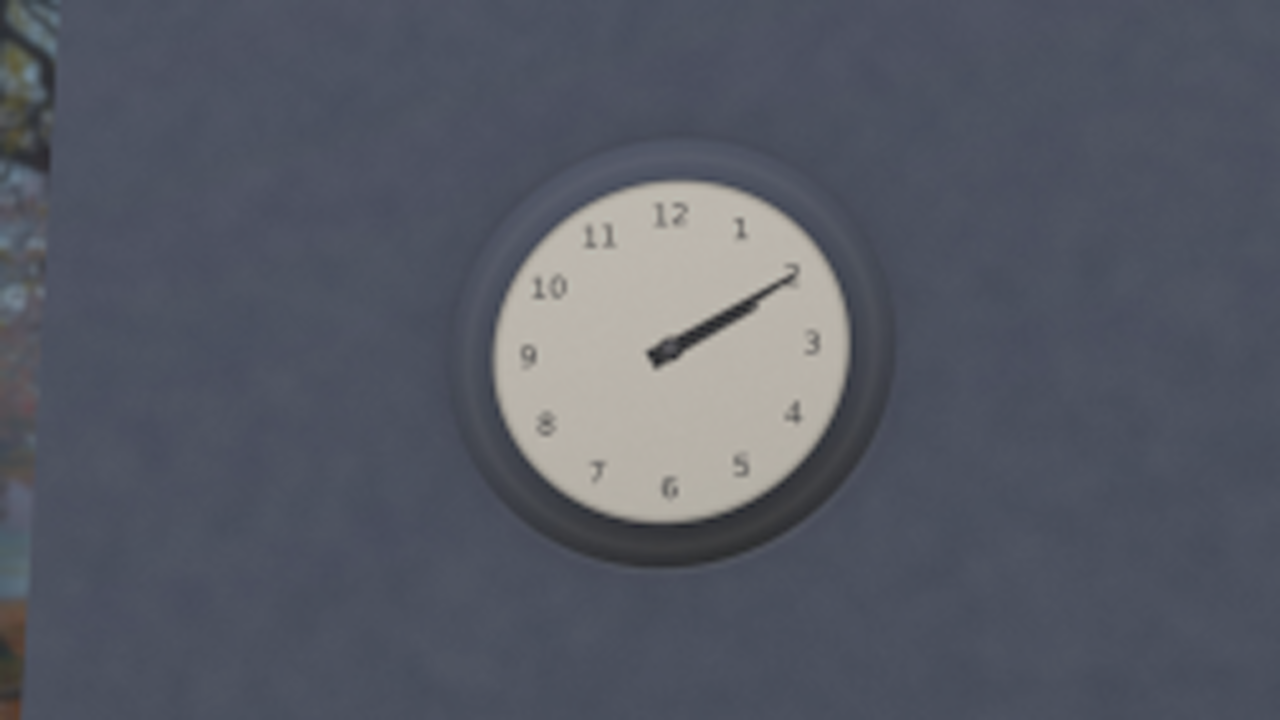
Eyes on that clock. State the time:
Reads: 2:10
